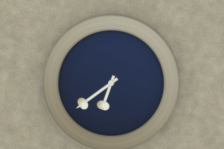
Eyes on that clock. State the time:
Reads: 6:39
